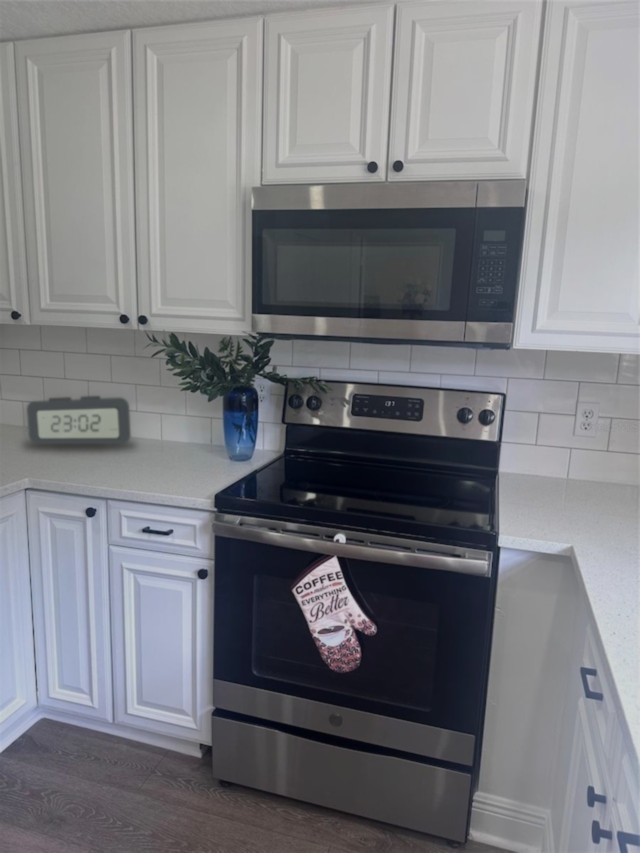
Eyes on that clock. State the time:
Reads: 23:02
